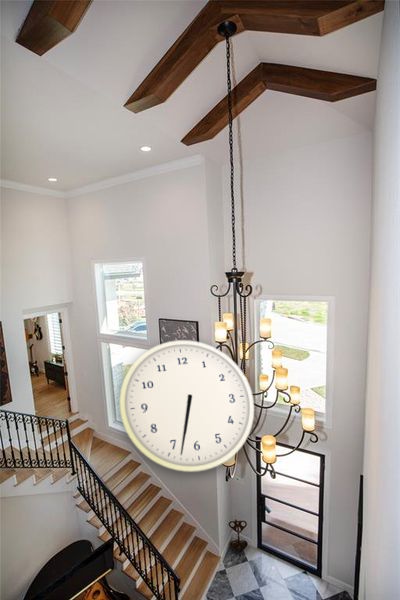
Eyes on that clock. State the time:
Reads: 6:33
